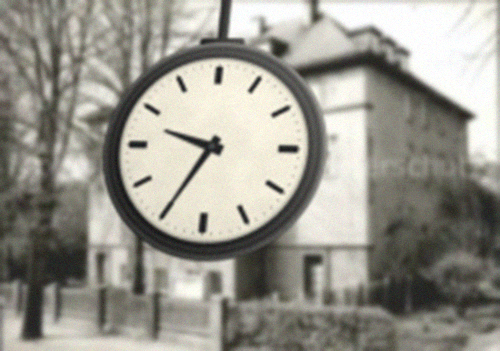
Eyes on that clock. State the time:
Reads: 9:35
